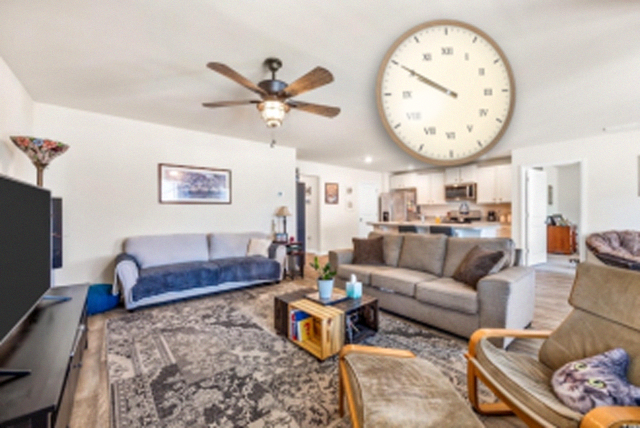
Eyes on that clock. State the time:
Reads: 9:50
